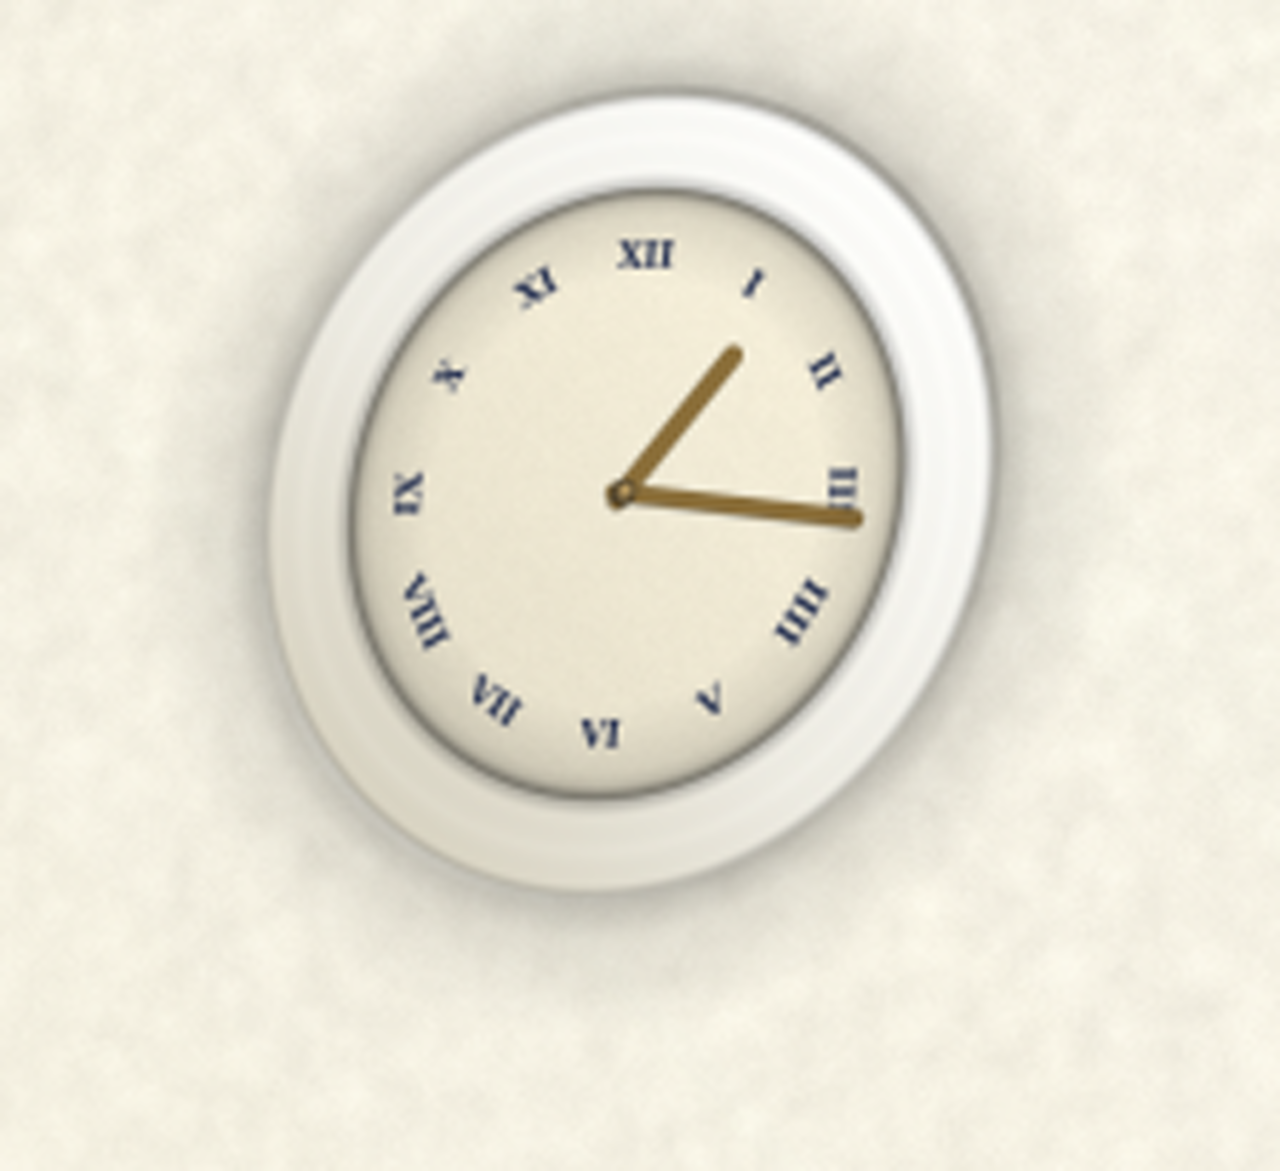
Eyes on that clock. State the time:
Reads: 1:16
